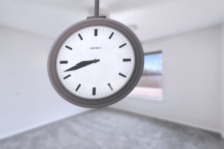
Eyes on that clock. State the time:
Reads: 8:42
